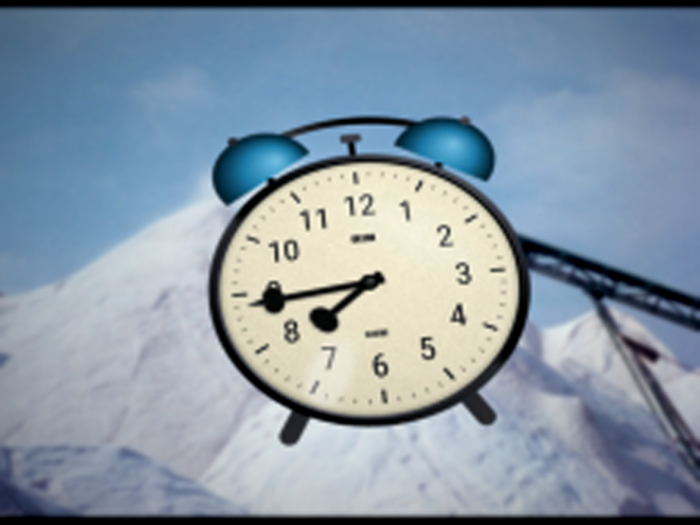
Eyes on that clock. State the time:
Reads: 7:44
